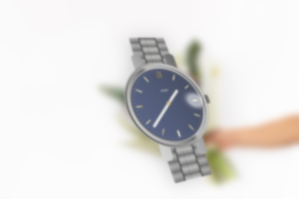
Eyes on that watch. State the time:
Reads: 1:38
